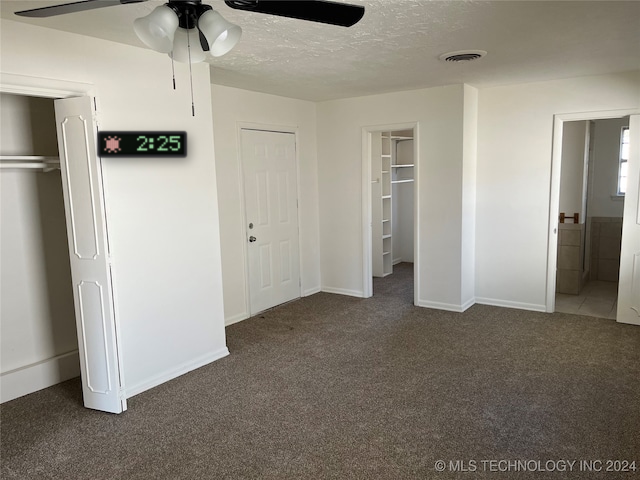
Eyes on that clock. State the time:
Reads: 2:25
